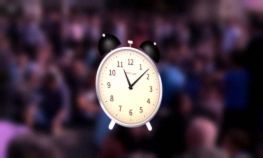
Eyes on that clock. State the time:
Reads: 11:08
